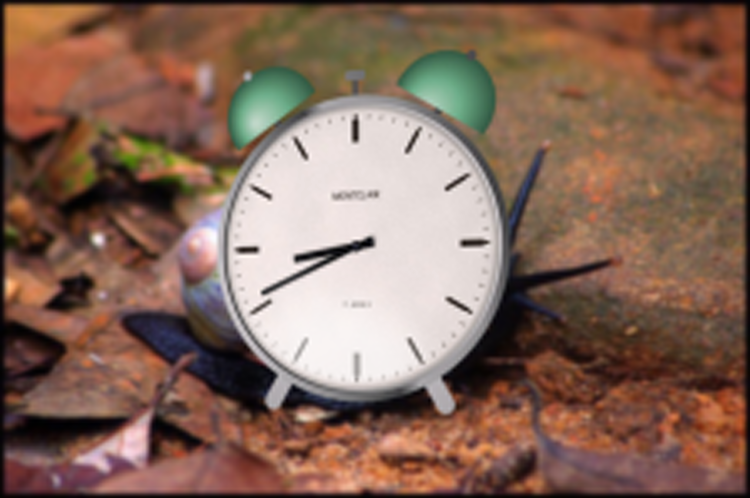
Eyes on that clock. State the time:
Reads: 8:41
